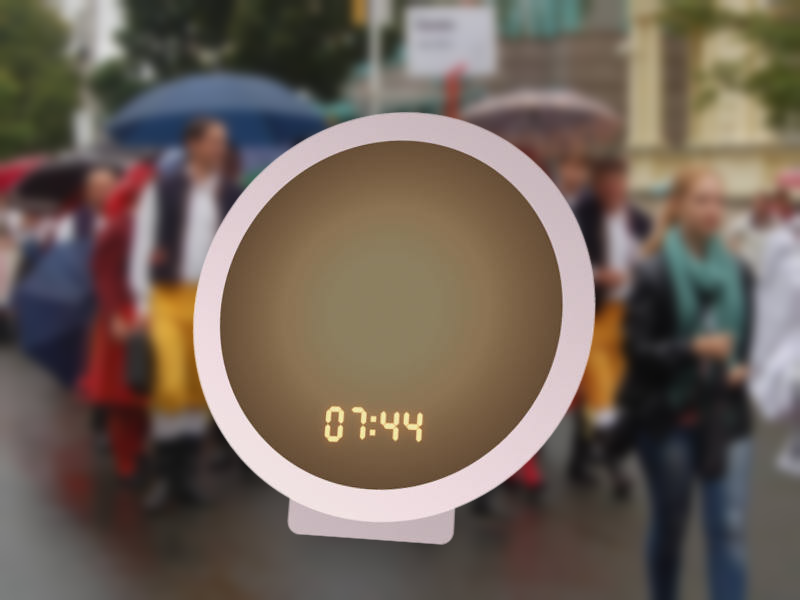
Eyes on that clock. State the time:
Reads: 7:44
